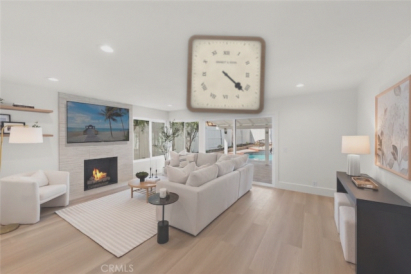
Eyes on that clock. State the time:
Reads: 4:22
